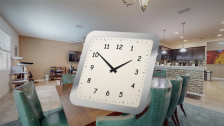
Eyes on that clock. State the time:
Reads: 1:51
